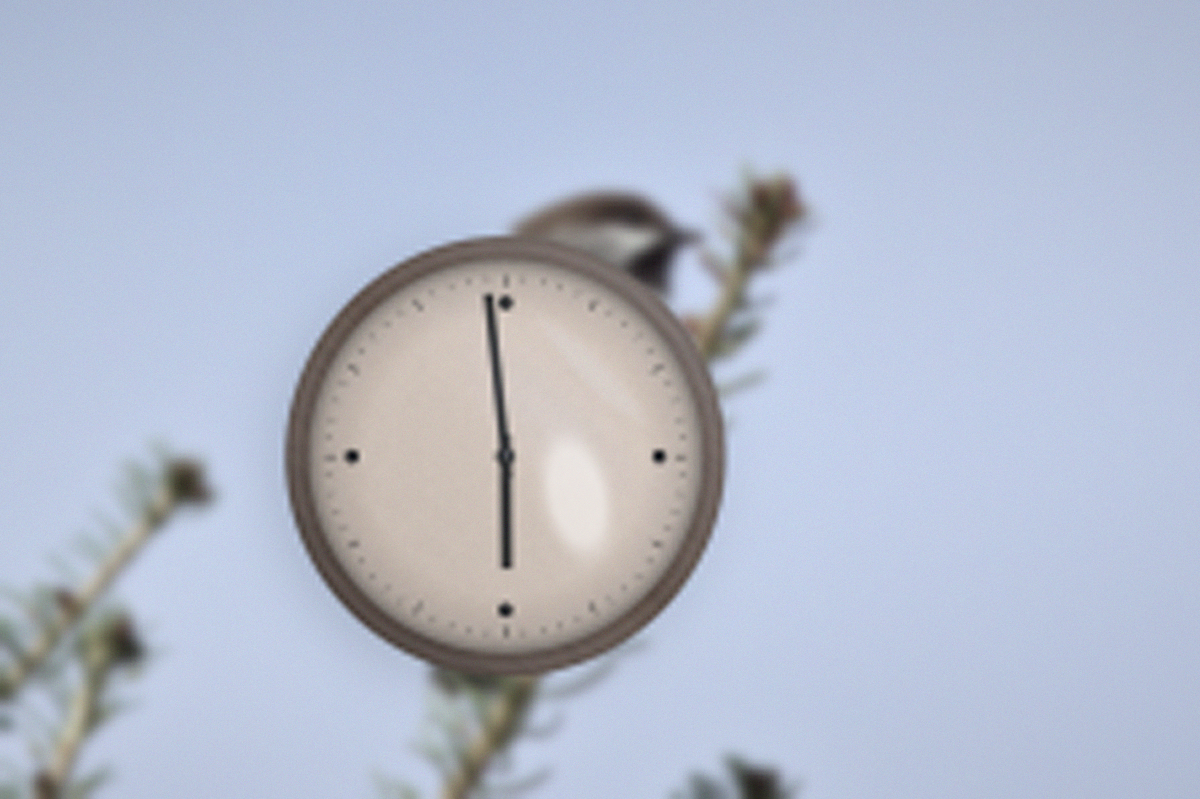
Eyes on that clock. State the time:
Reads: 5:59
